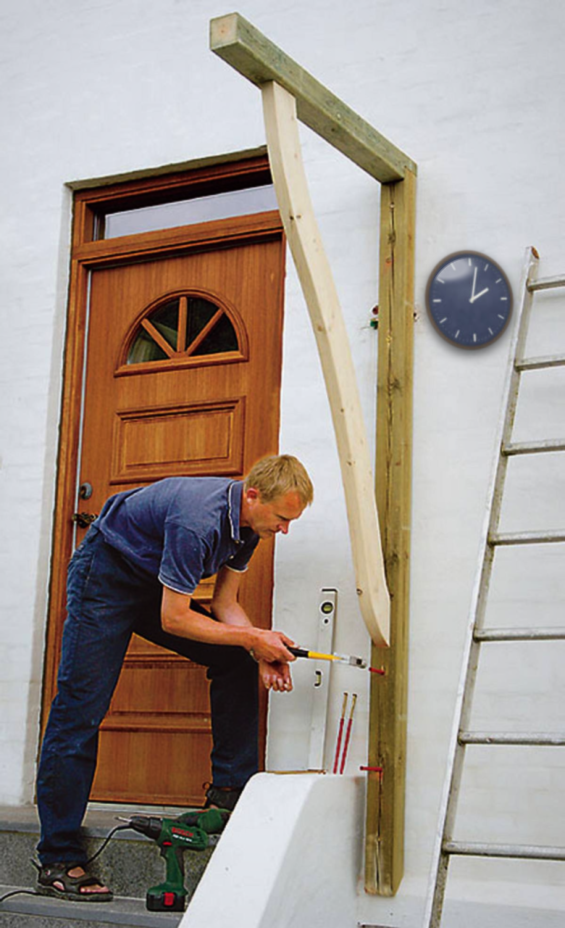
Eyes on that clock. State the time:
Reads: 2:02
